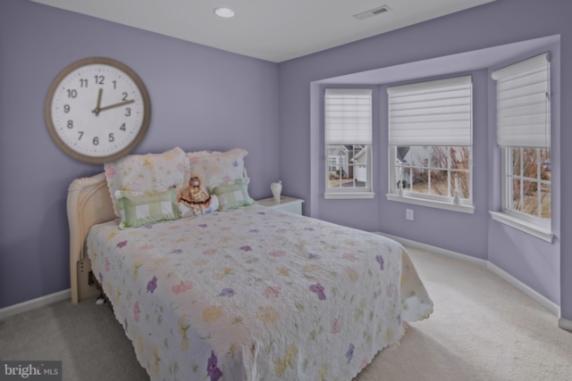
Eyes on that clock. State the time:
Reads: 12:12
